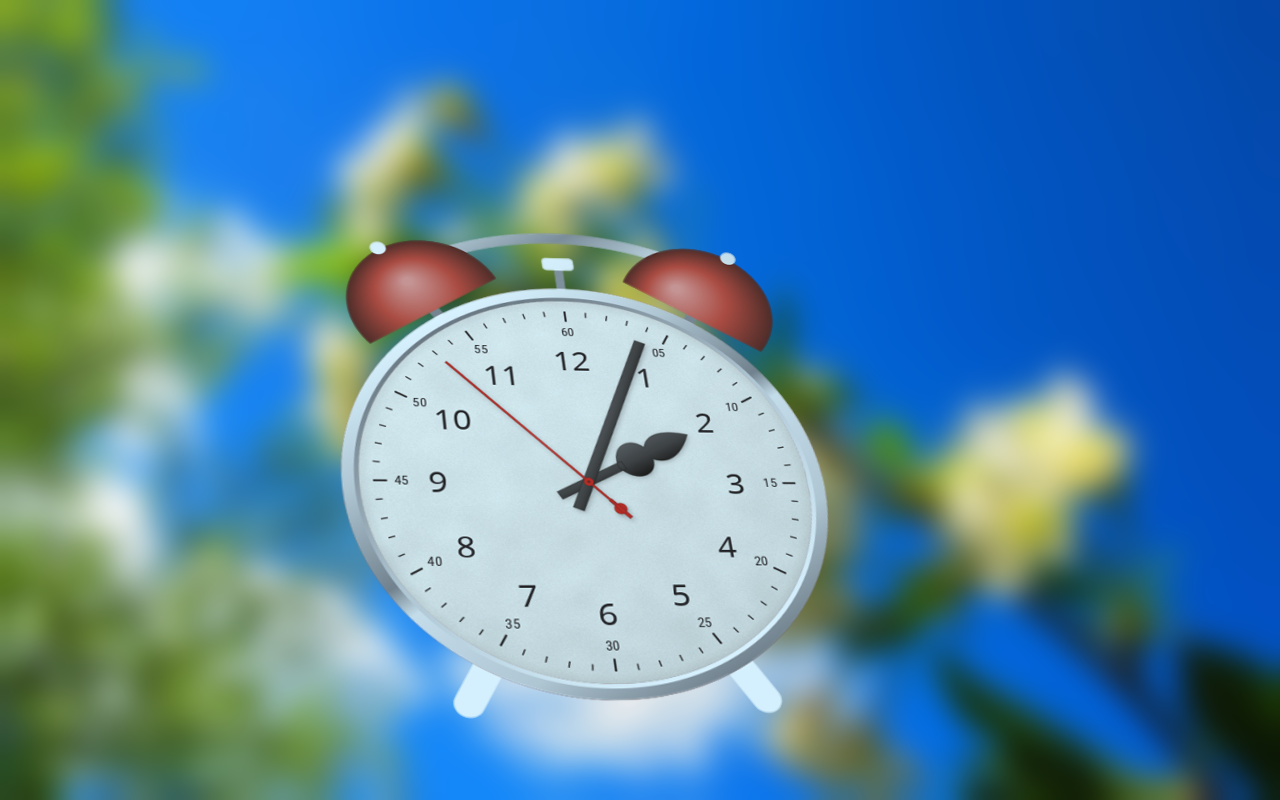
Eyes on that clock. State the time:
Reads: 2:03:53
